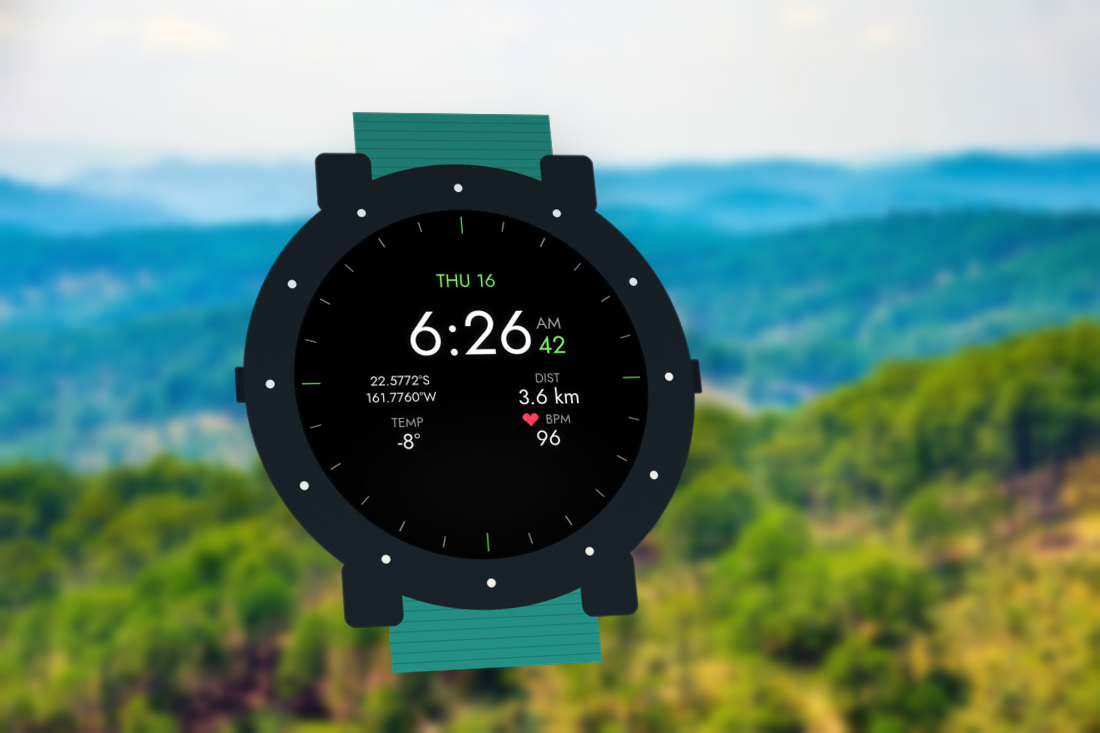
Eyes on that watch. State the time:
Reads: 6:26:42
